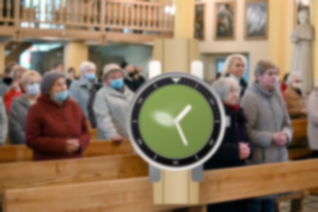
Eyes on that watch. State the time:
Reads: 1:26
